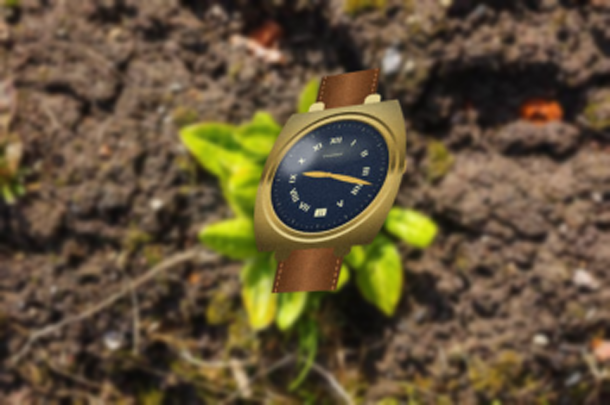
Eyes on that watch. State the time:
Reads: 9:18
